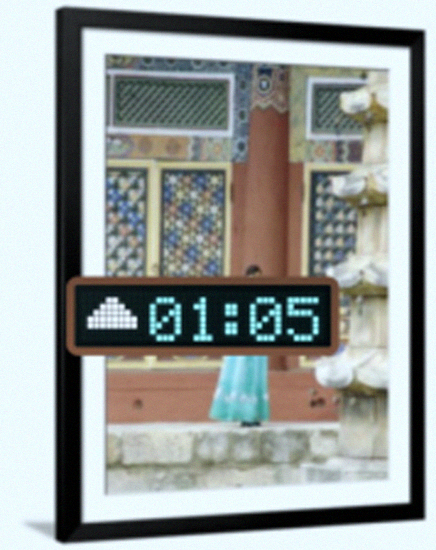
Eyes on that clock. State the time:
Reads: 1:05
